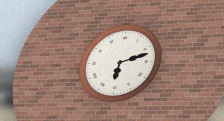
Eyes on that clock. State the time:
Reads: 6:12
